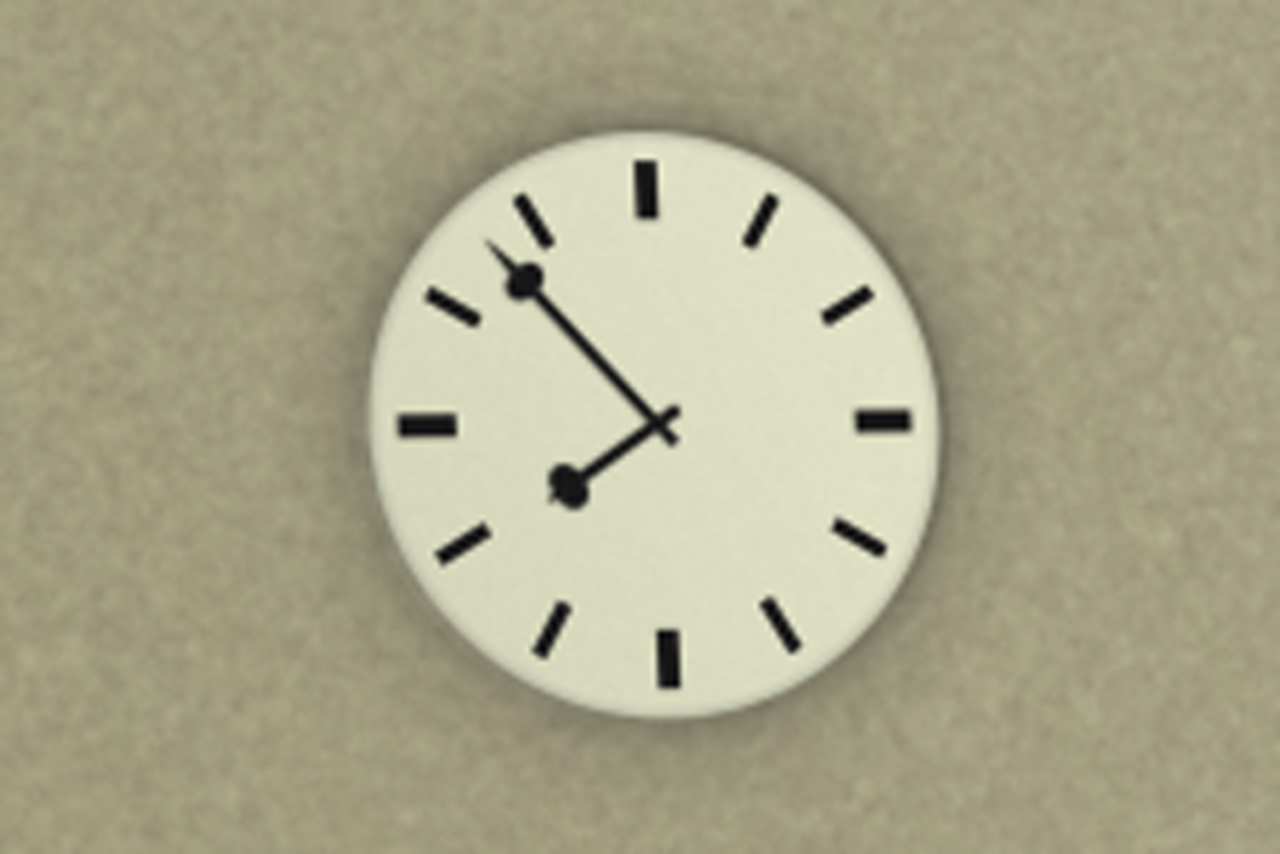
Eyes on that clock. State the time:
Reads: 7:53
